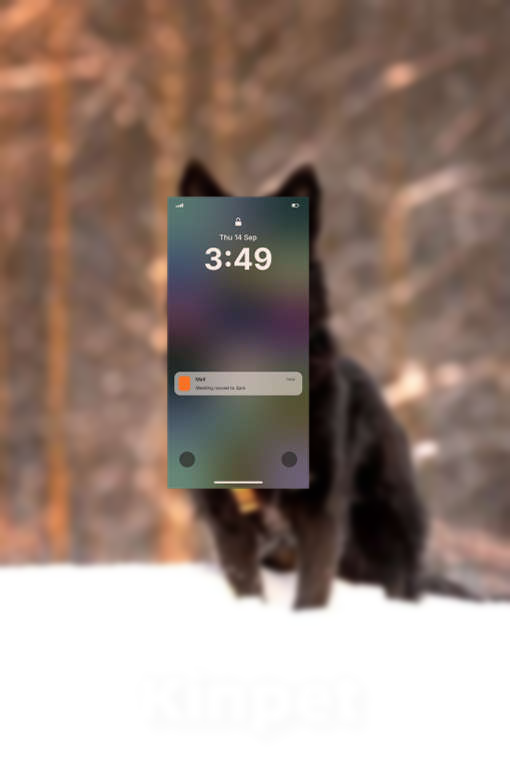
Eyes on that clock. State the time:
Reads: 3:49
